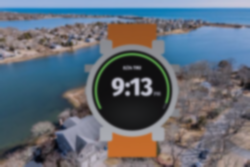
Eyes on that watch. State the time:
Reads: 9:13
